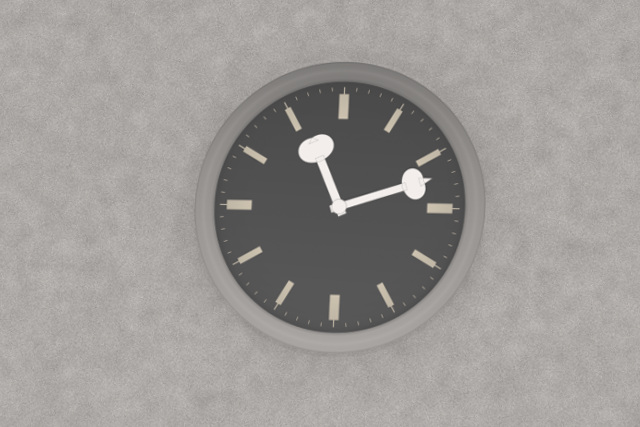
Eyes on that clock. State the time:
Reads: 11:12
